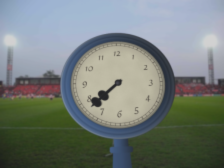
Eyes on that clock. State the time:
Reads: 7:38
